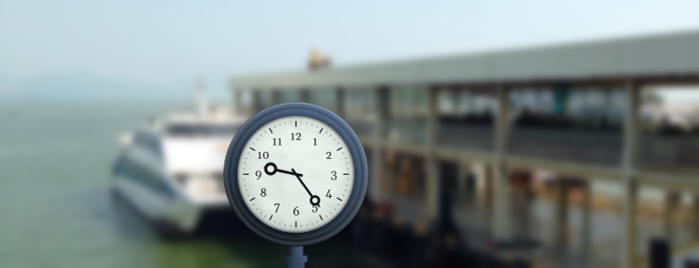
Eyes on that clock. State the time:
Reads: 9:24
